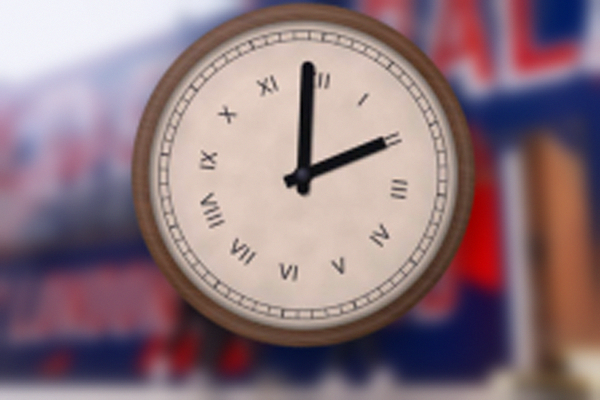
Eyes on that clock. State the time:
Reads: 1:59
